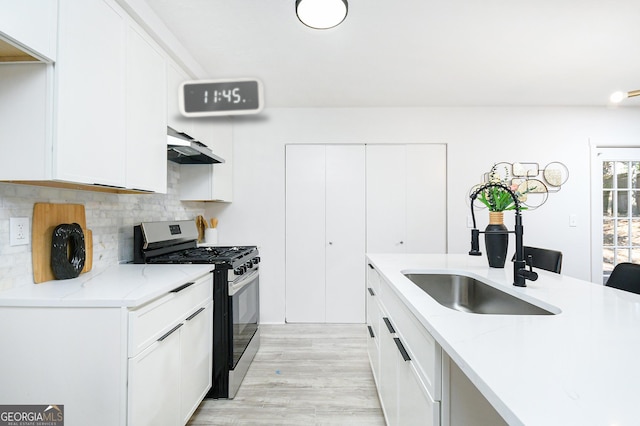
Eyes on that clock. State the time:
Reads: 11:45
